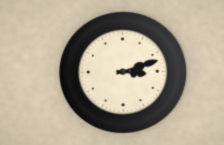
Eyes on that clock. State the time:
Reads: 3:12
